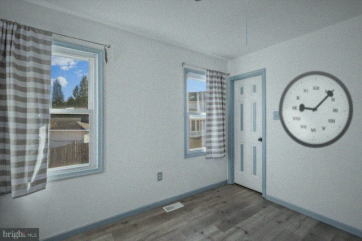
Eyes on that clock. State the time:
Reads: 9:07
